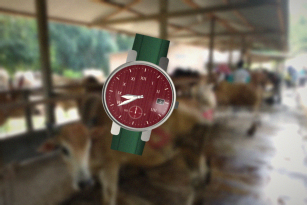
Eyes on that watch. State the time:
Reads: 8:39
